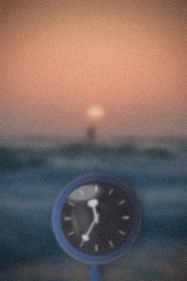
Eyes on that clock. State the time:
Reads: 11:35
